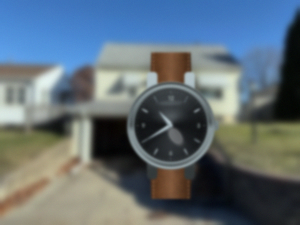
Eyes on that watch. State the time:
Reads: 10:40
